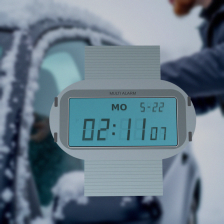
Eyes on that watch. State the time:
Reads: 2:11:07
